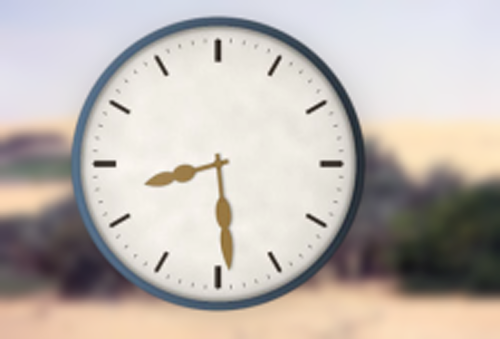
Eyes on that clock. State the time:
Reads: 8:29
